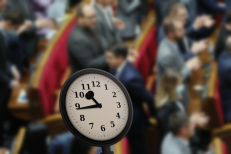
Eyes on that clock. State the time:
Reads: 10:44
